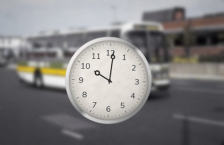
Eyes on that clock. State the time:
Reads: 10:01
